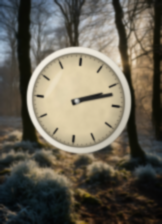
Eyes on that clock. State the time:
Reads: 2:12
